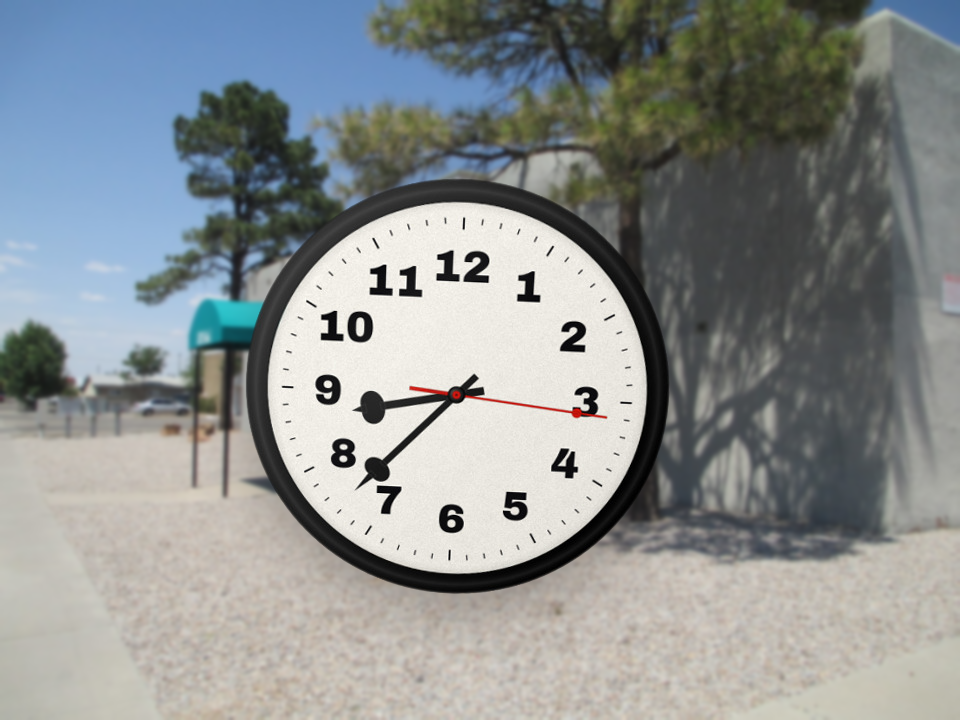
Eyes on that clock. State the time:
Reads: 8:37:16
